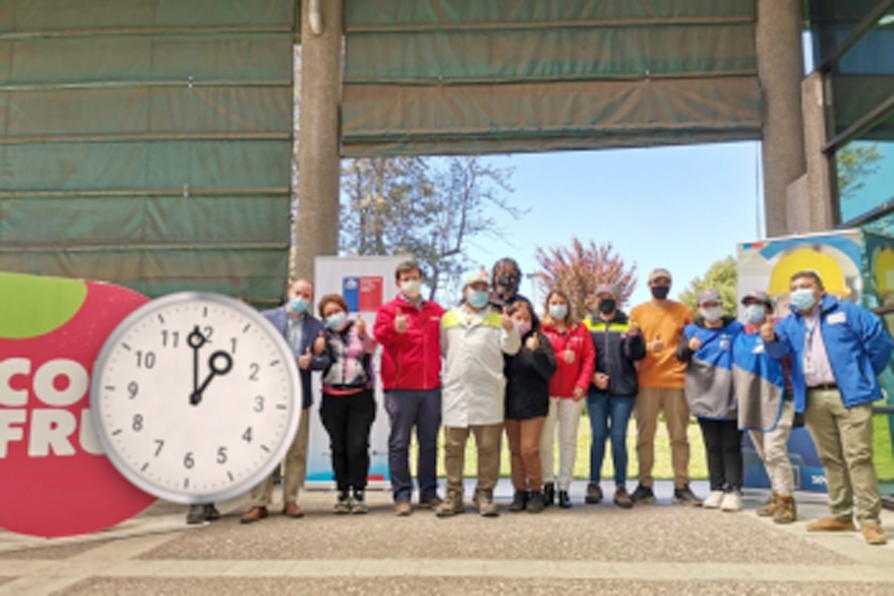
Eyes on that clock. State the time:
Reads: 12:59
